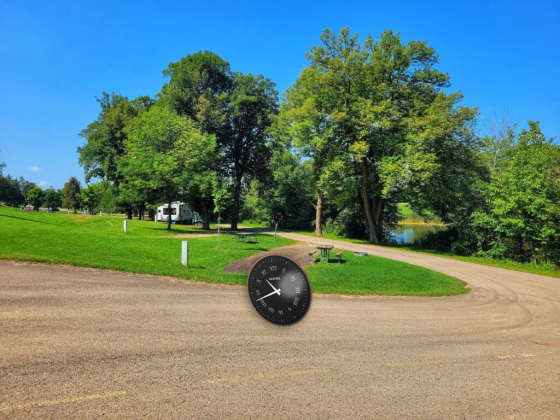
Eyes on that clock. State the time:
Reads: 10:42
